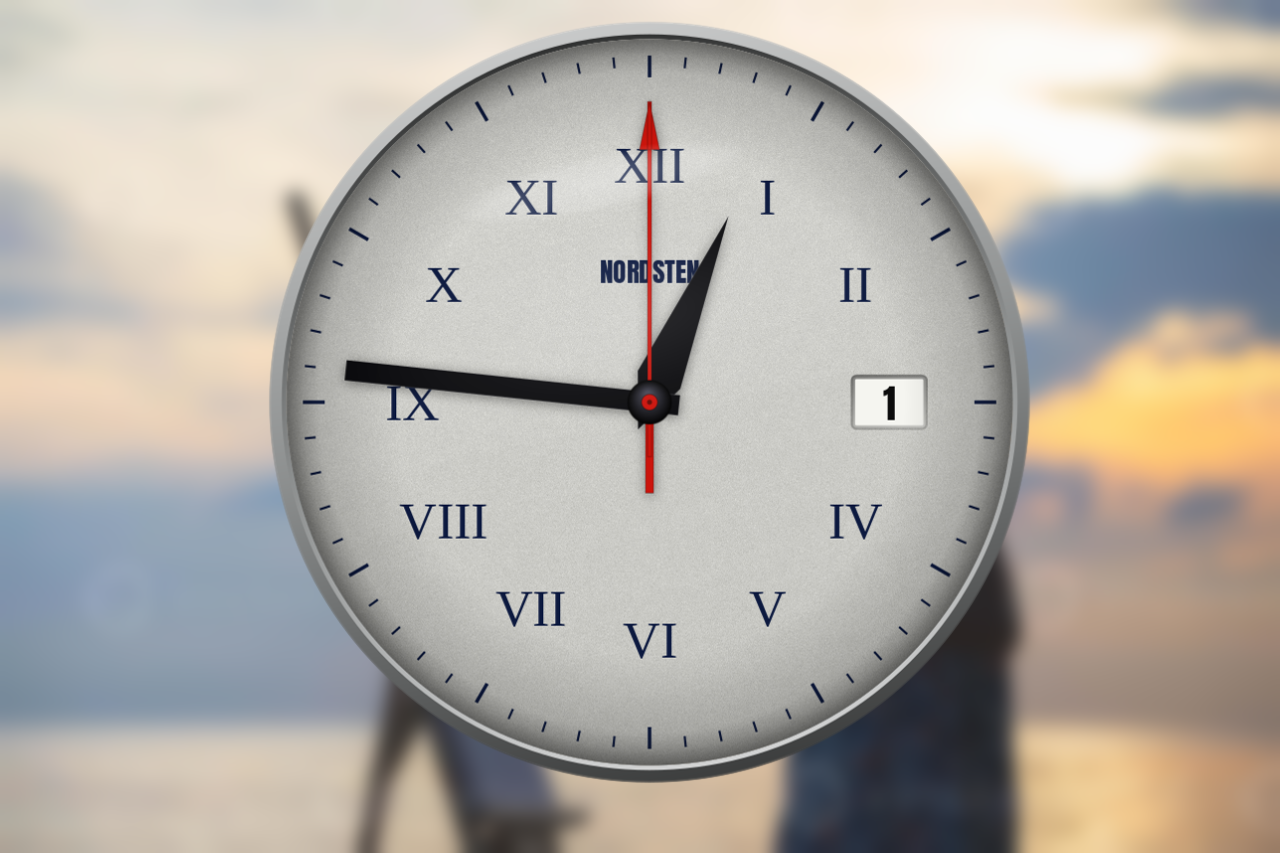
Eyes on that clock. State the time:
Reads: 12:46:00
